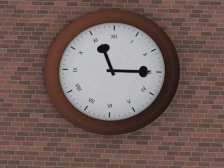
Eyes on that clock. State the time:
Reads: 11:15
